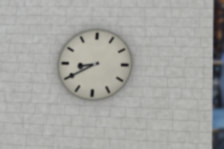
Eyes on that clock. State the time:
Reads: 8:40
